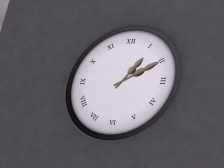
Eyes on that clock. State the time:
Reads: 1:10
